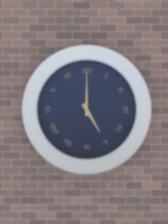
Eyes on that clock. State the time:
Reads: 5:00
